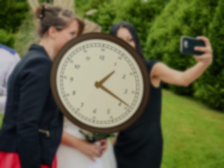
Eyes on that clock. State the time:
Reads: 1:19
